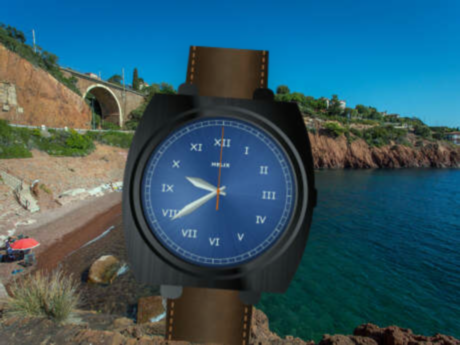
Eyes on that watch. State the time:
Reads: 9:39:00
